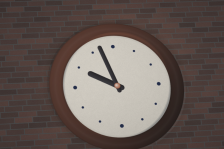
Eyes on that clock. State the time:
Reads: 9:57
